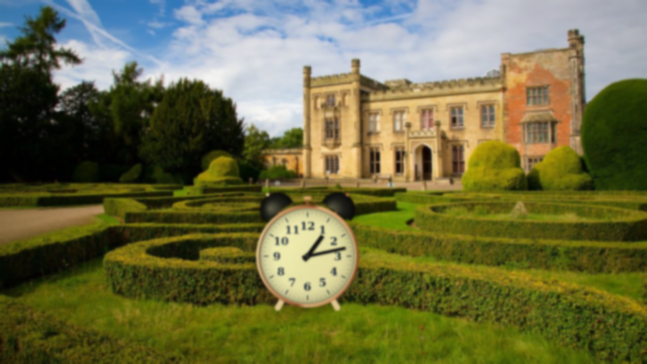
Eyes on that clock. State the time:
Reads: 1:13
